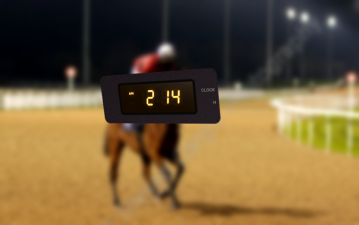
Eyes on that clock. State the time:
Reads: 2:14
